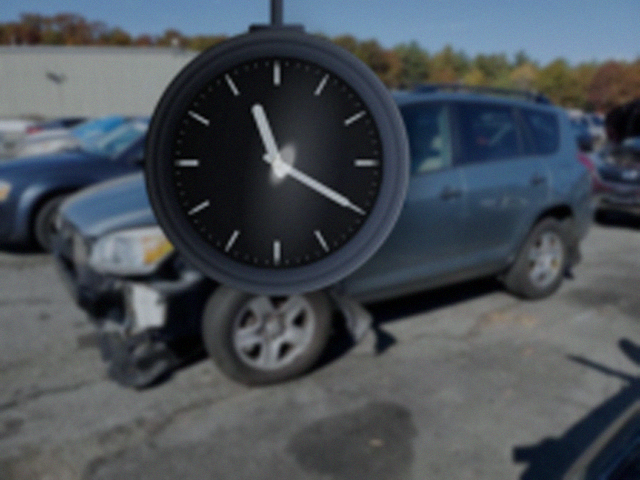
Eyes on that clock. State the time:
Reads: 11:20
